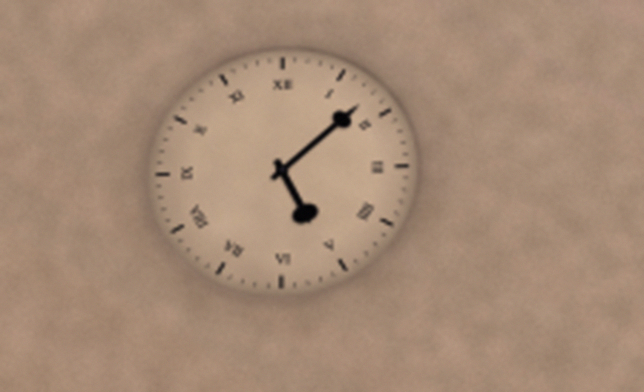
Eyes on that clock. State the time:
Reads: 5:08
